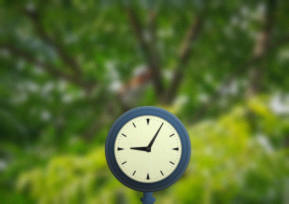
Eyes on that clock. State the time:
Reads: 9:05
